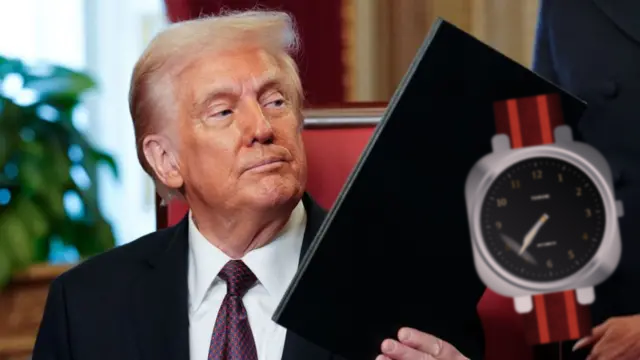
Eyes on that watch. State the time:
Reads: 7:37
